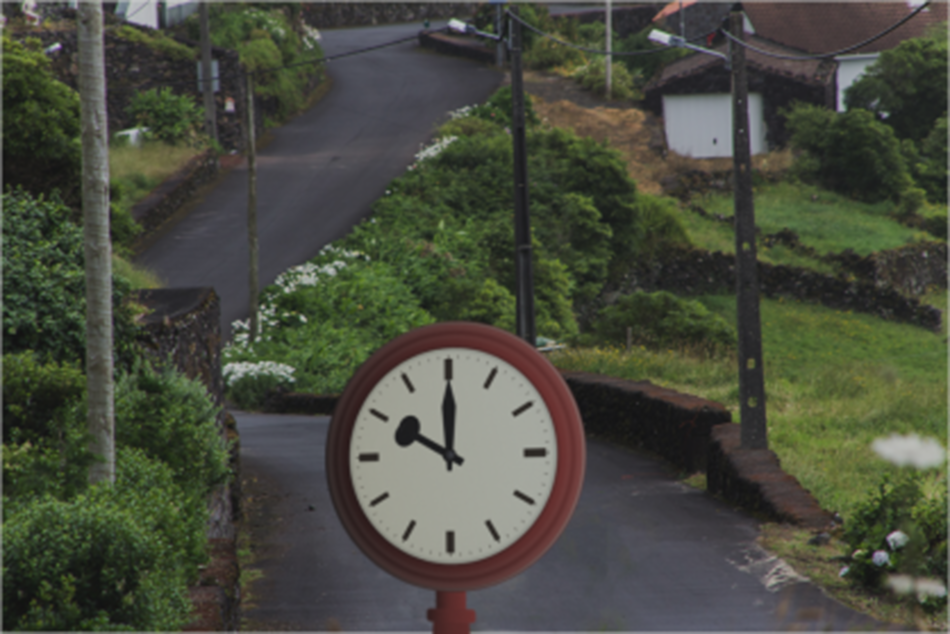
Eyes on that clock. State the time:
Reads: 10:00
